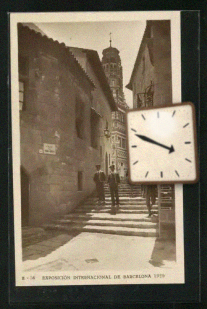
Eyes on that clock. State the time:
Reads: 3:49
